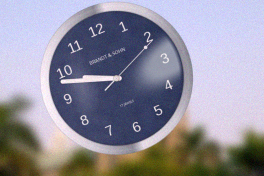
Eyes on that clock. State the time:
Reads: 9:48:11
